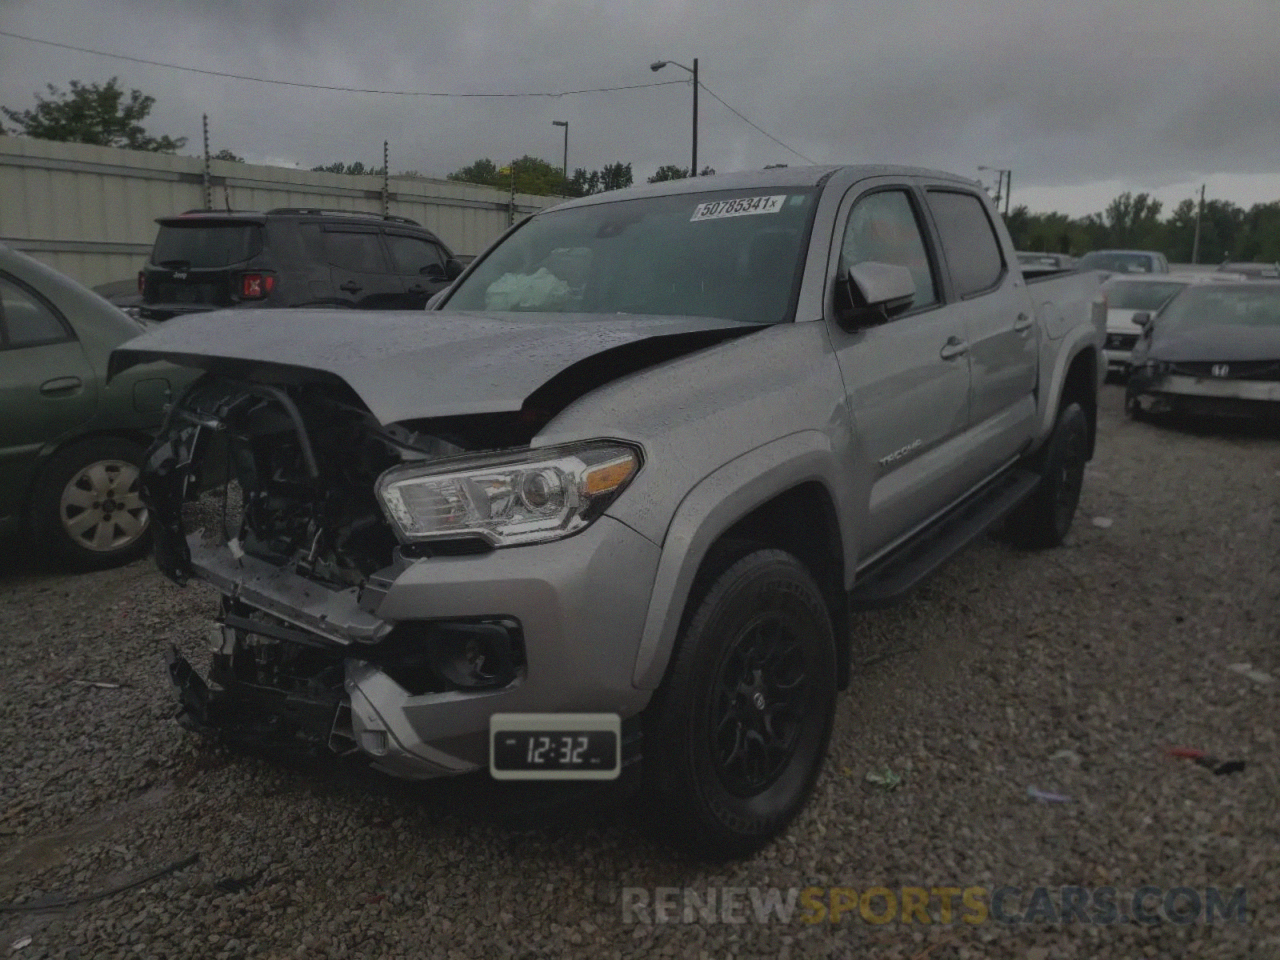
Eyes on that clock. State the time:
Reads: 12:32
